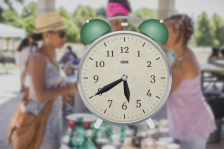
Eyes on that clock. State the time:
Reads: 5:40
